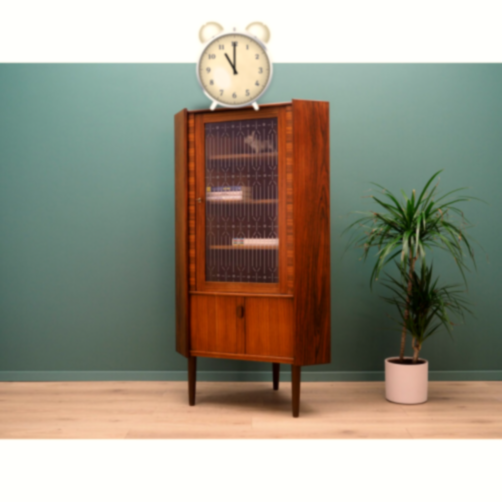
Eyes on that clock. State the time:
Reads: 11:00
